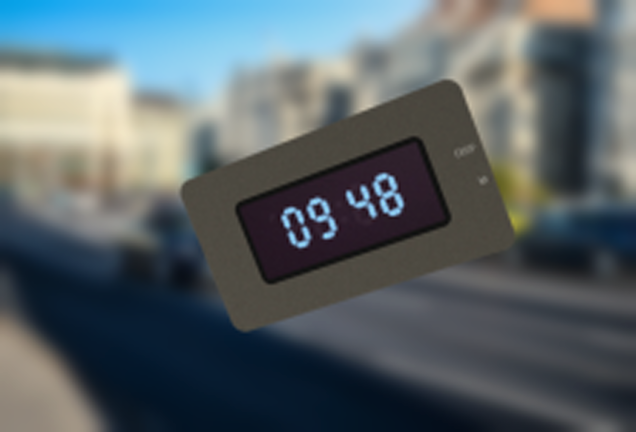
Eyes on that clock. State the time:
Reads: 9:48
